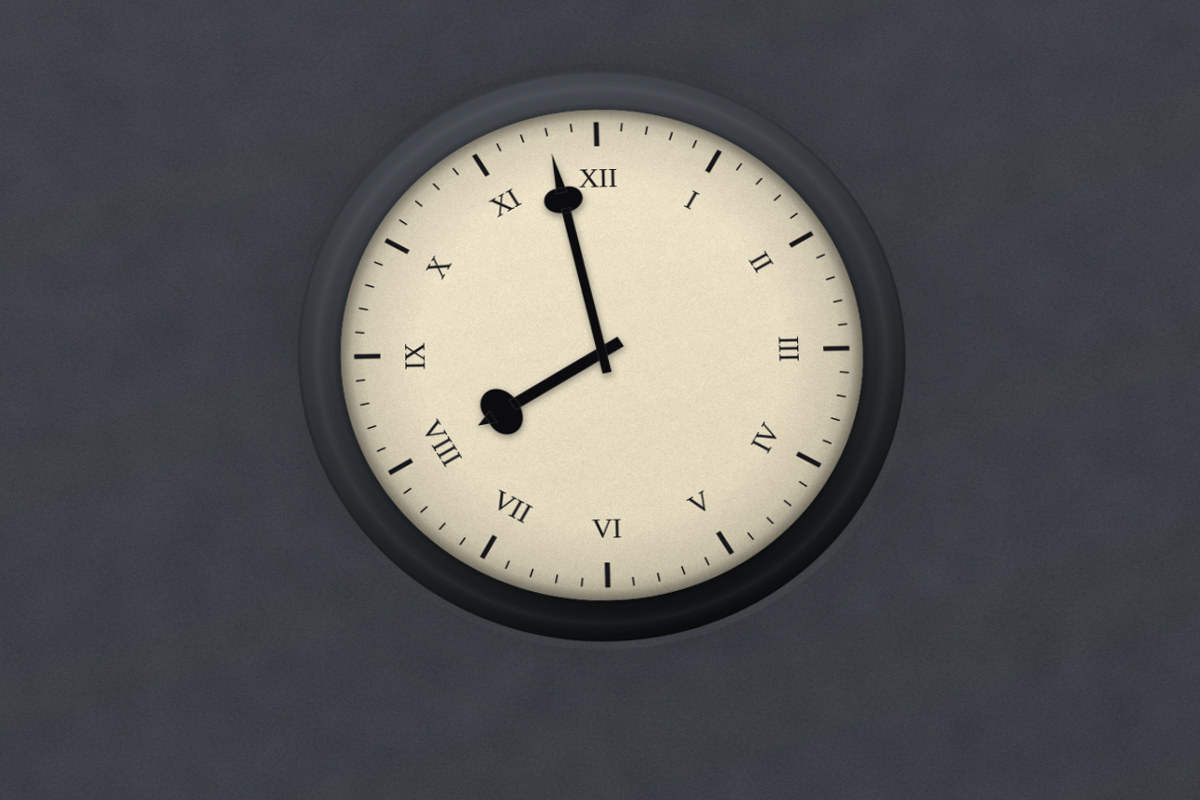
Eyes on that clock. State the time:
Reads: 7:58
